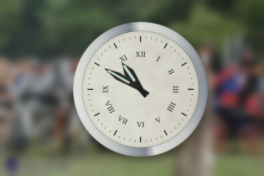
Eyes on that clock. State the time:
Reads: 10:50
